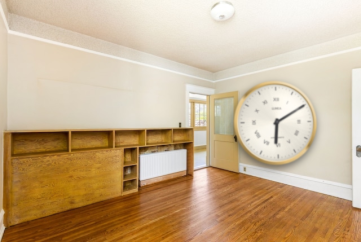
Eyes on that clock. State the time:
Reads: 6:10
